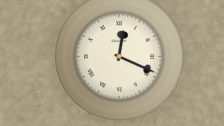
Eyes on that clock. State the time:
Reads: 12:19
